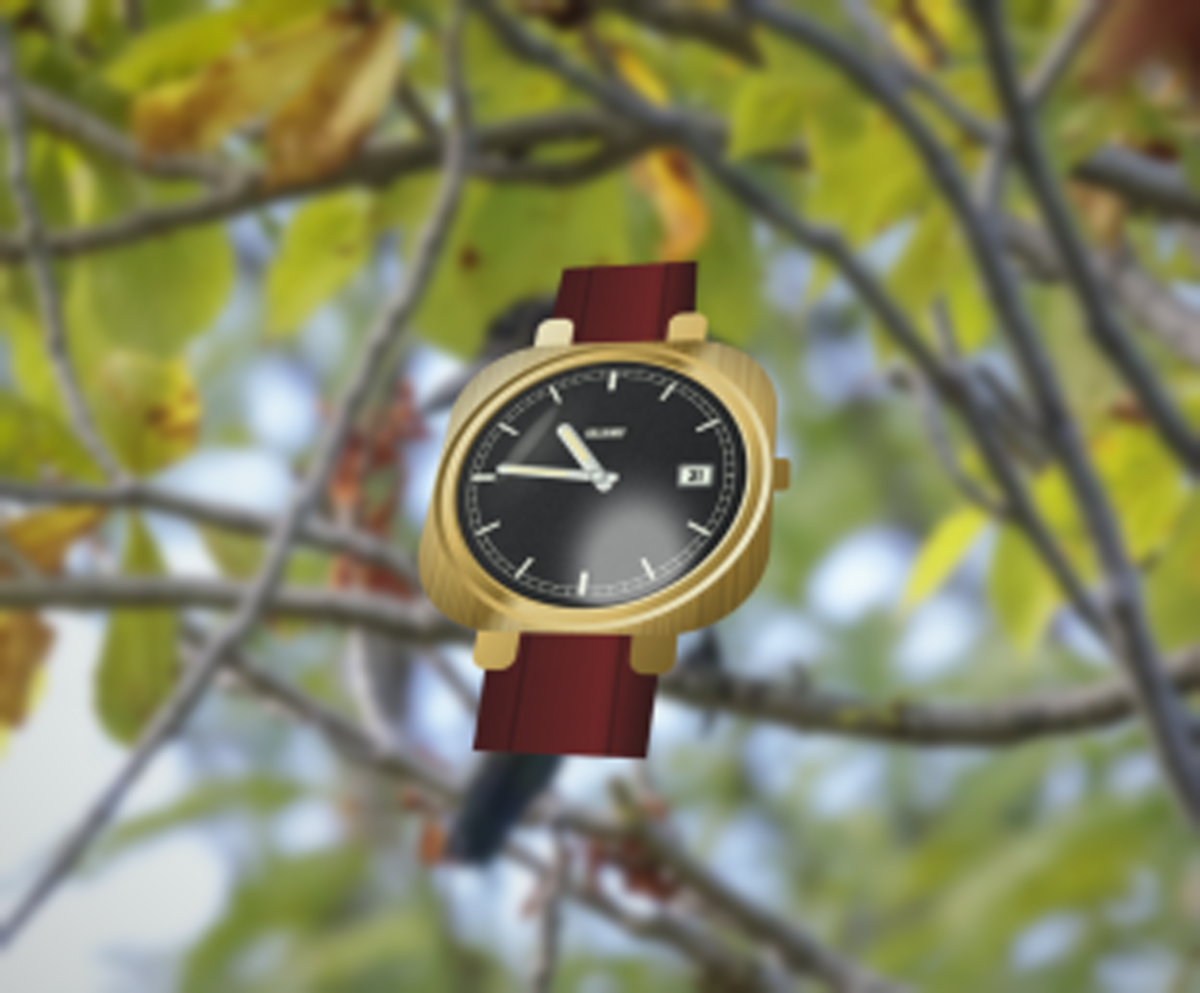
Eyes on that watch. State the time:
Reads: 10:46
